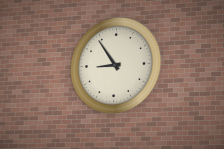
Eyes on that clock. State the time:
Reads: 8:54
